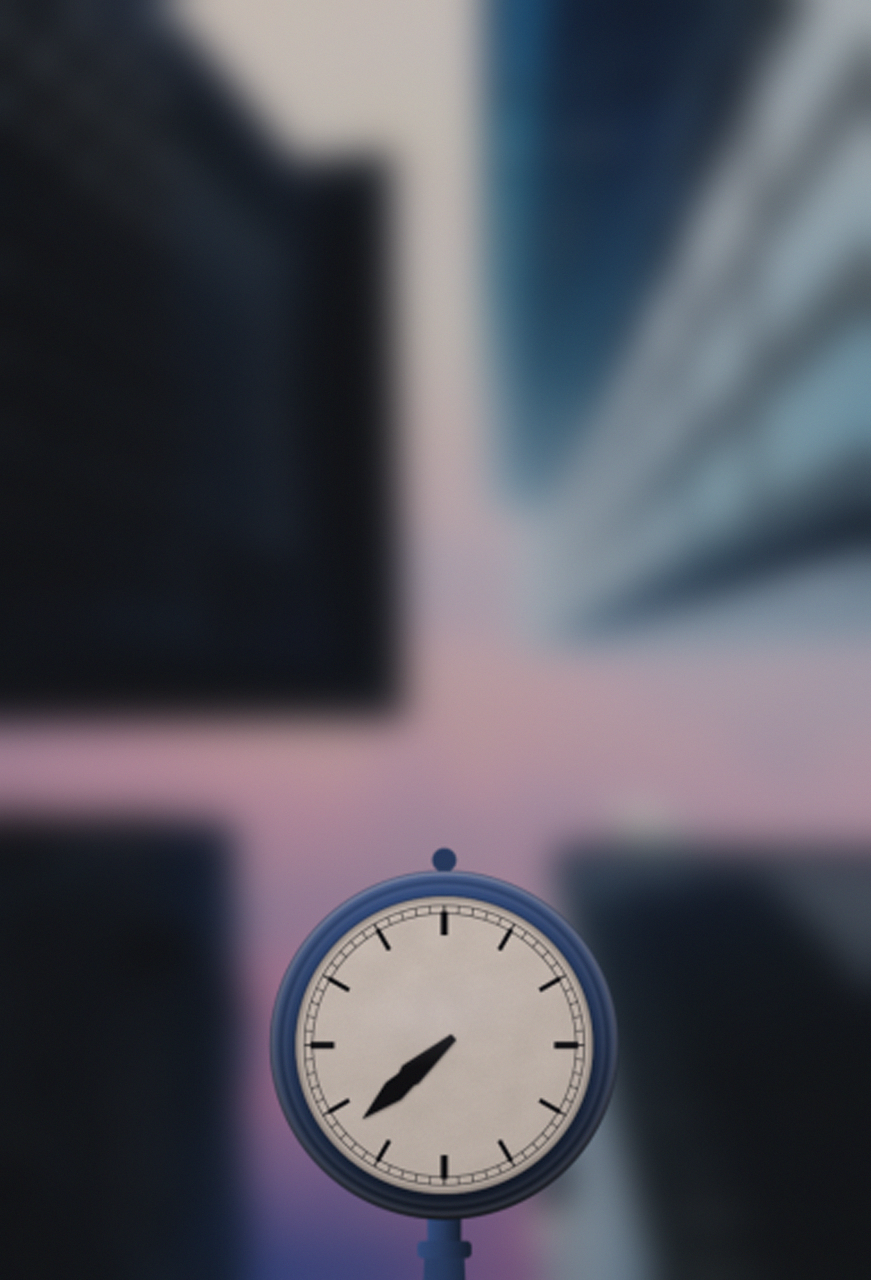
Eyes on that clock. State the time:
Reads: 7:38
